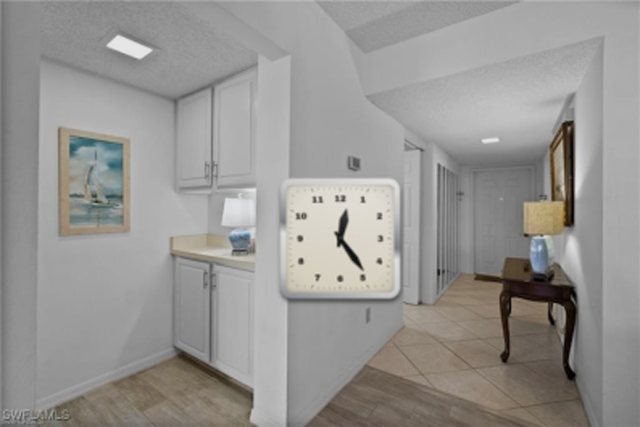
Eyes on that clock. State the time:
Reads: 12:24
